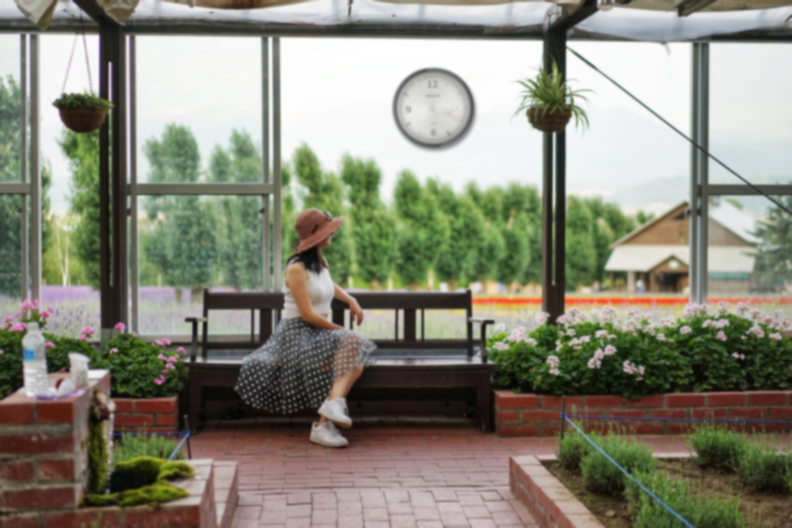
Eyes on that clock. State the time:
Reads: 3:19
